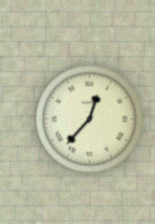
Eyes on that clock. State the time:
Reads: 12:37
